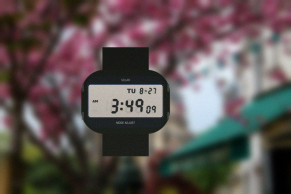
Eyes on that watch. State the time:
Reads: 3:49:09
